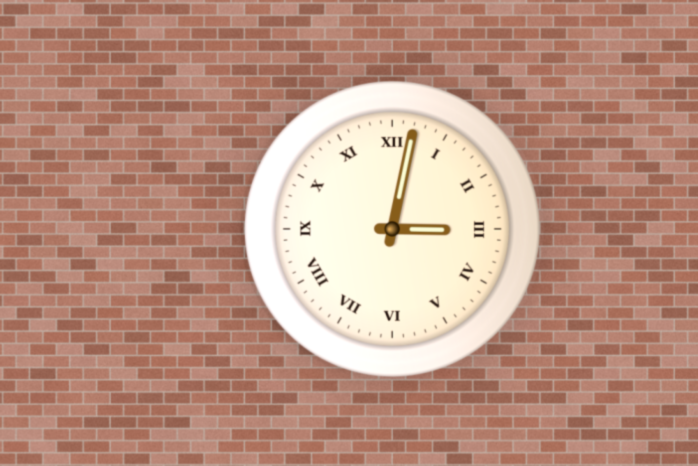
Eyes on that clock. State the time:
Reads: 3:02
